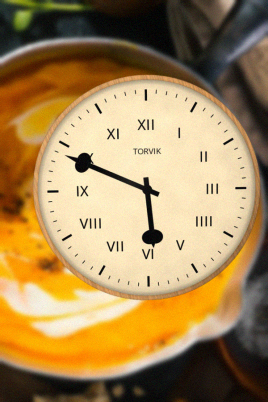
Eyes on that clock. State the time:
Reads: 5:49
